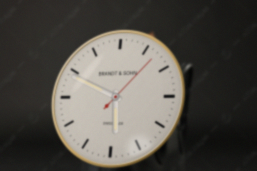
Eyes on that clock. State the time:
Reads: 5:49:07
